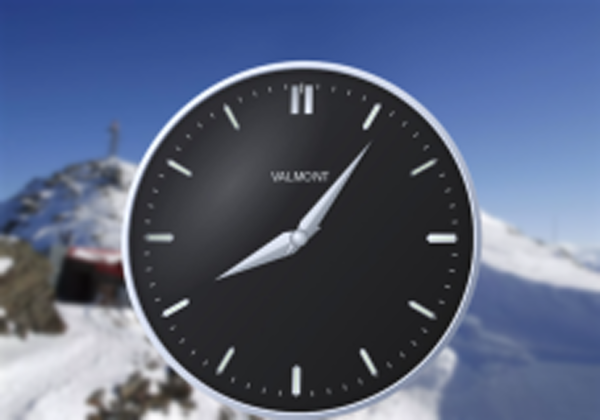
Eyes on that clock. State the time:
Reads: 8:06
